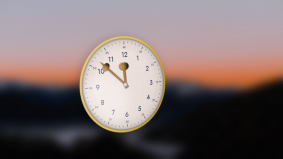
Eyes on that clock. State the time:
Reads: 11:52
